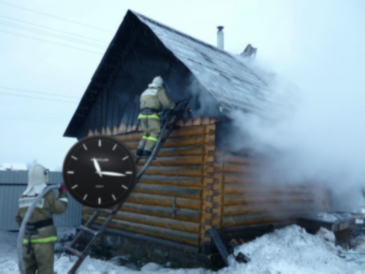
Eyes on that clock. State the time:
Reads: 11:16
